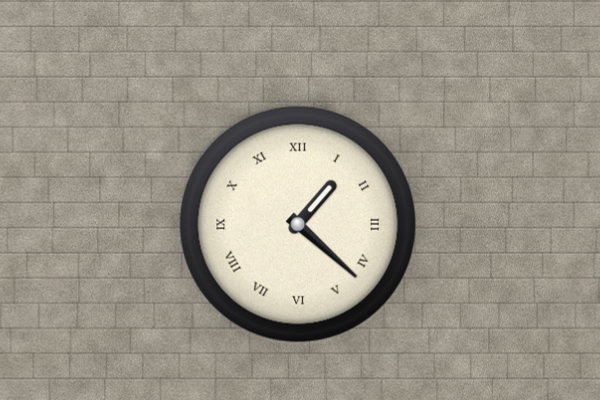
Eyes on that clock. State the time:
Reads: 1:22
